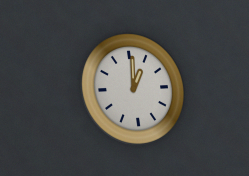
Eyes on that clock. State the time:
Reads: 1:01
